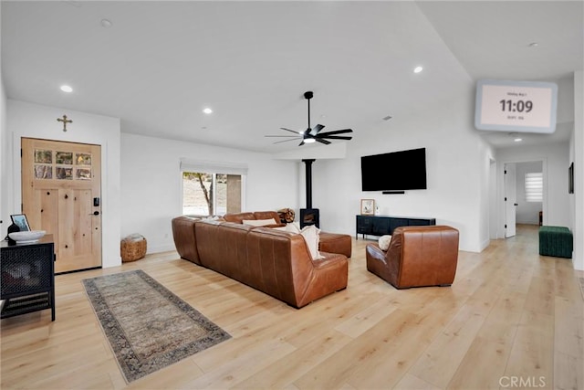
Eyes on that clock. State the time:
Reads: 11:09
